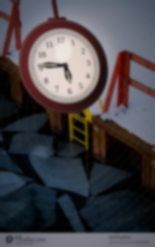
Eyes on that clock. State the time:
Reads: 5:46
